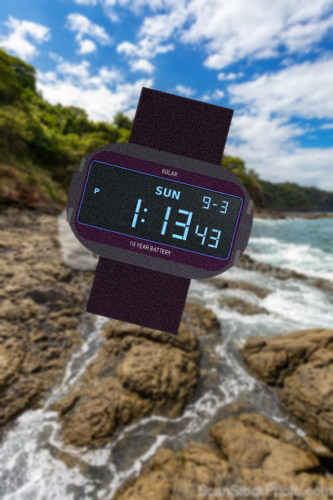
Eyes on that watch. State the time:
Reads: 1:13:43
